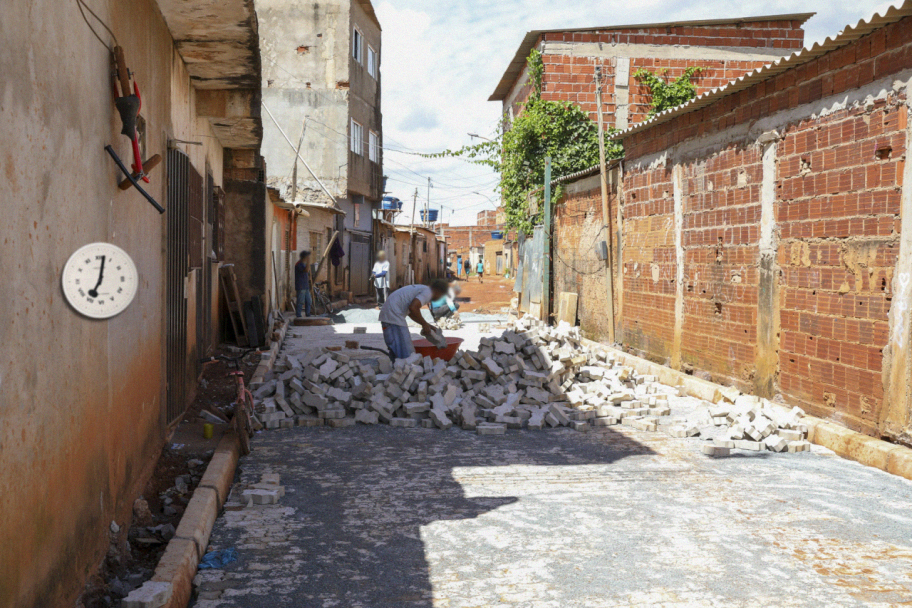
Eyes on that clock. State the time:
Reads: 7:02
